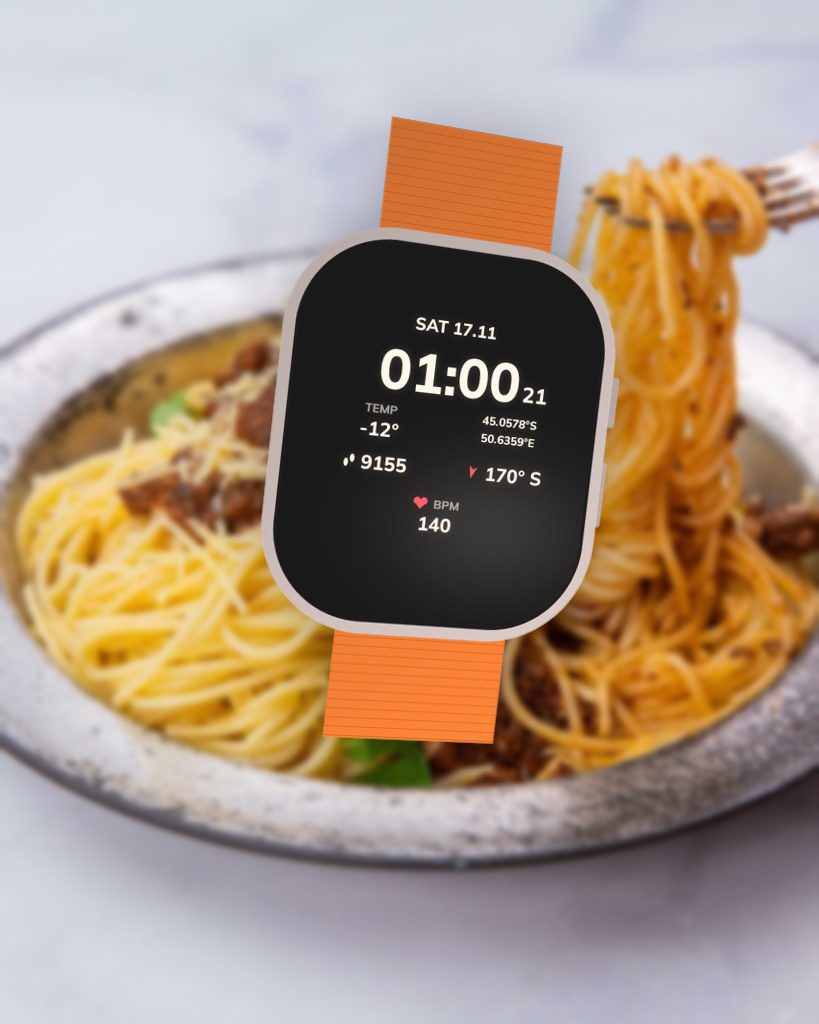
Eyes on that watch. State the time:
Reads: 1:00:21
